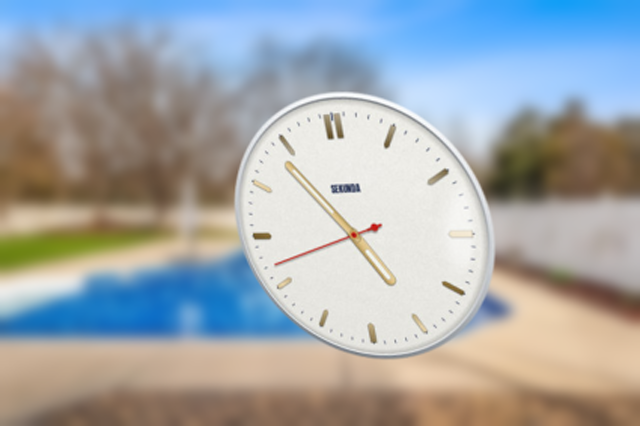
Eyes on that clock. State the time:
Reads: 4:53:42
